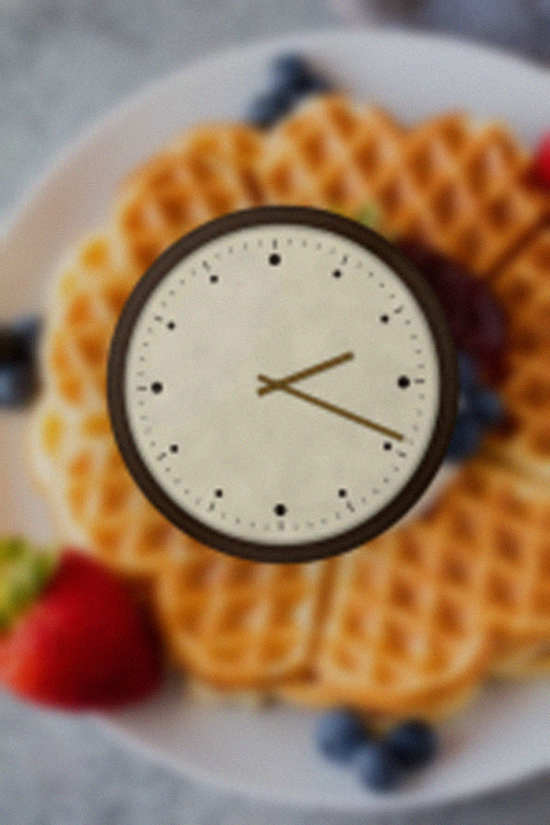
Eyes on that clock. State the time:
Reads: 2:19
